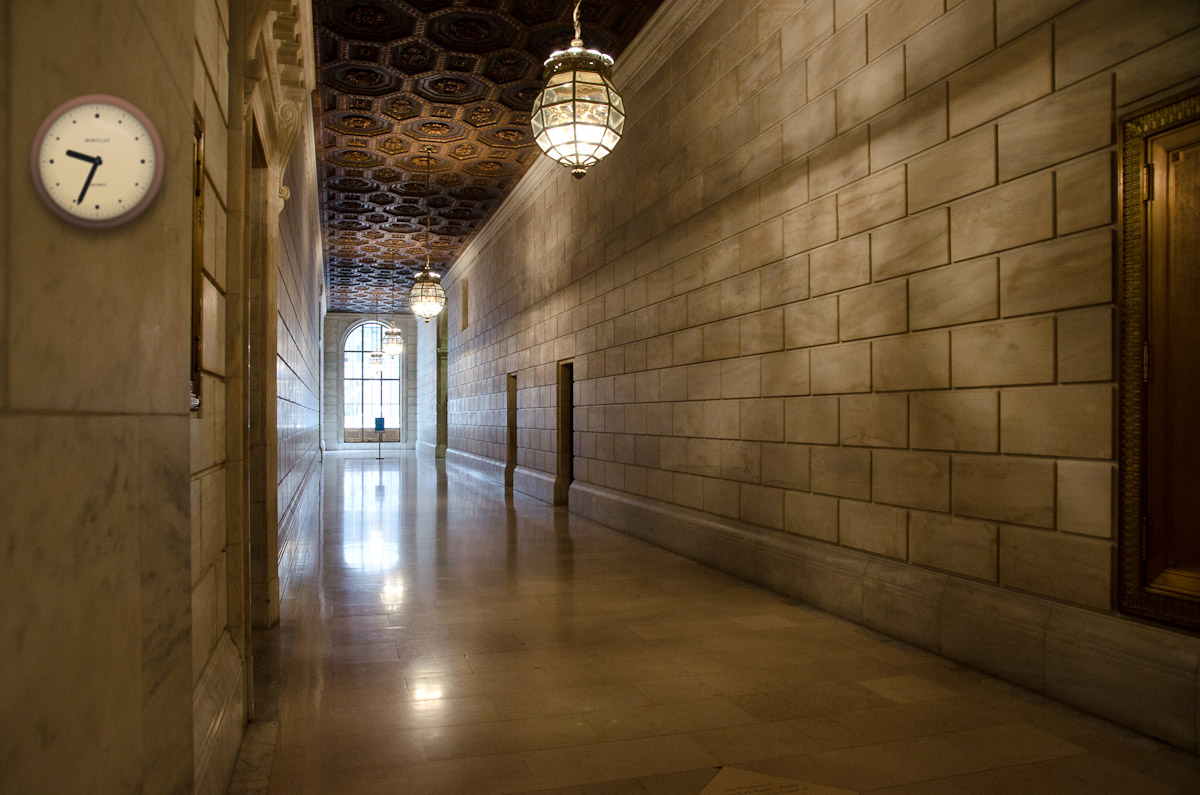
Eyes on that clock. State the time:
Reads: 9:34
